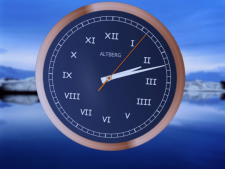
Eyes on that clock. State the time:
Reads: 2:12:06
